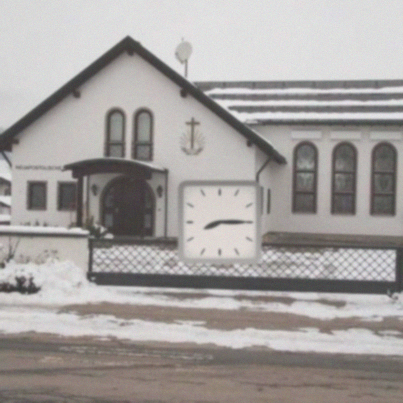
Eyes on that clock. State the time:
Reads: 8:15
